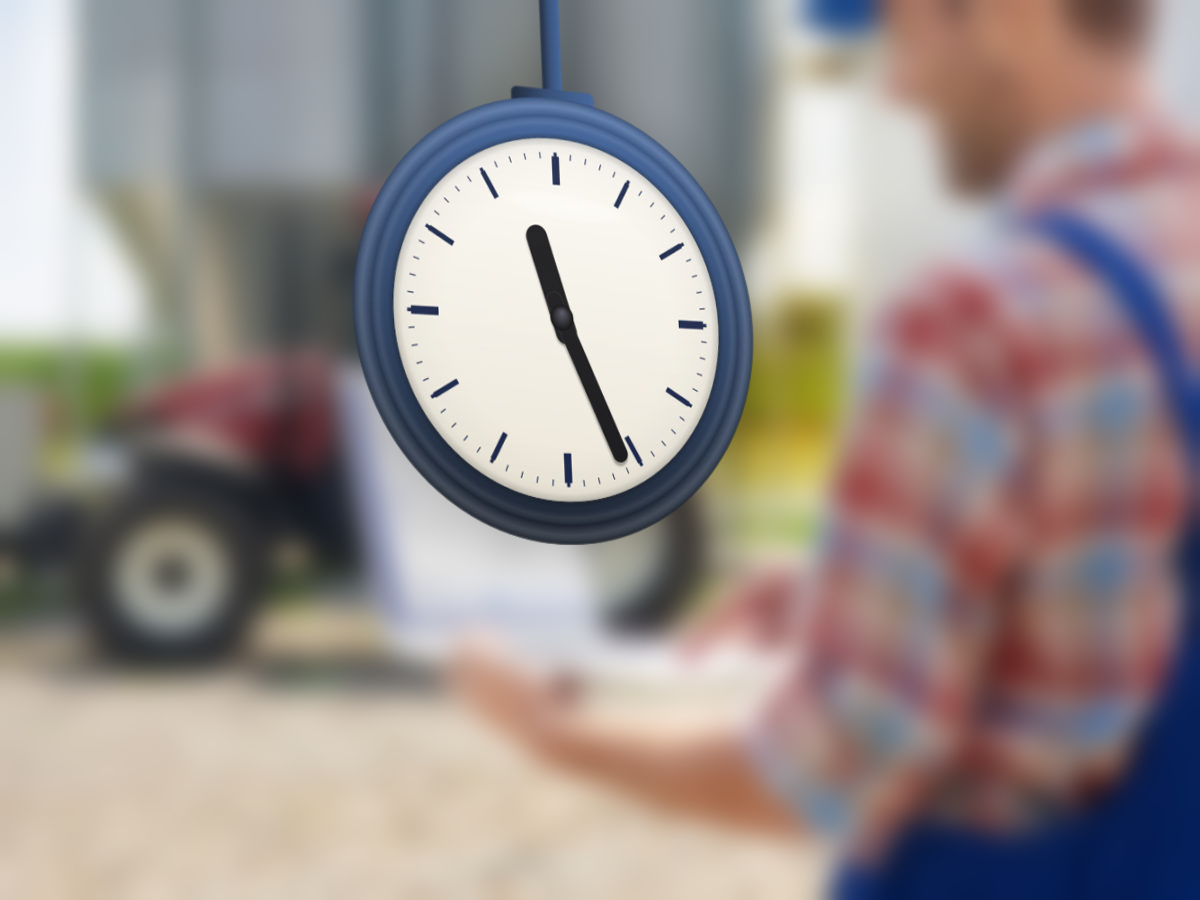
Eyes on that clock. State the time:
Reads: 11:26
